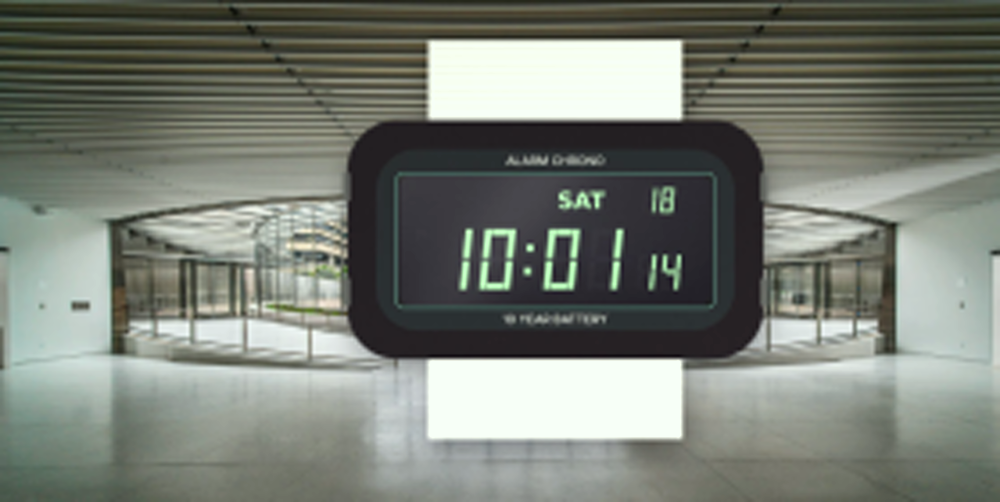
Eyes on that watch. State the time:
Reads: 10:01:14
